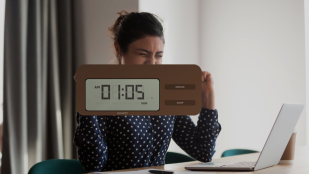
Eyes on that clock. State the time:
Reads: 1:05
